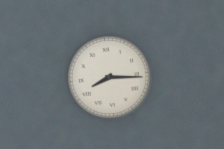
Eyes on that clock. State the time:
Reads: 8:16
